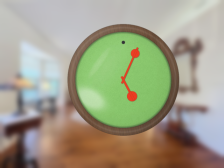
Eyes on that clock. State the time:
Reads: 5:04
